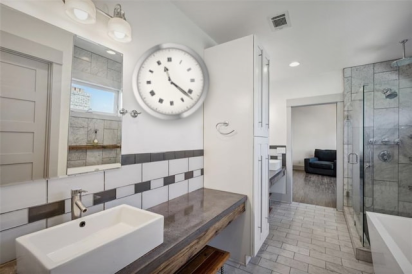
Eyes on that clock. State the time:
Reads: 11:22
